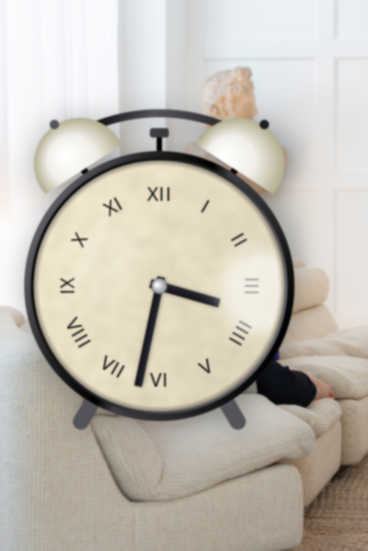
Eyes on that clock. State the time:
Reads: 3:32
